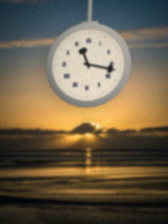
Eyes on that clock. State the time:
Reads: 11:17
